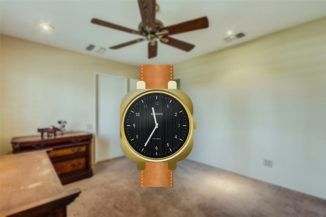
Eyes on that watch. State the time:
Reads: 11:35
